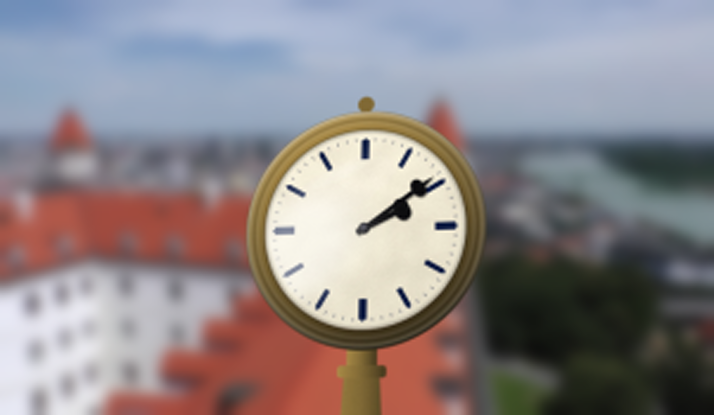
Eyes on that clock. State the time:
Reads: 2:09
